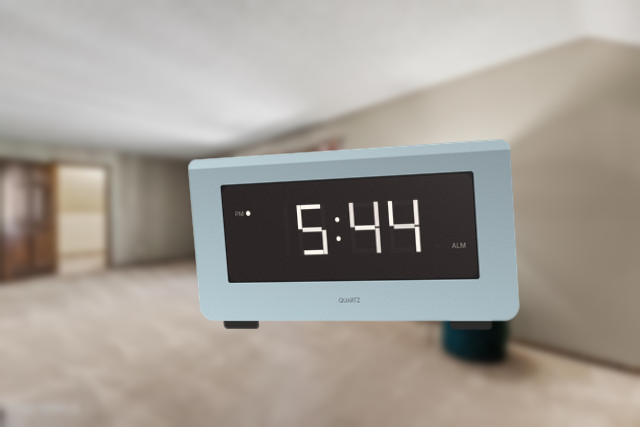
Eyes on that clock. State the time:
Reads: 5:44
